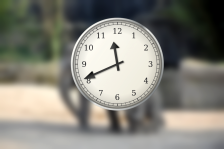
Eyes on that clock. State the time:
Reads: 11:41
